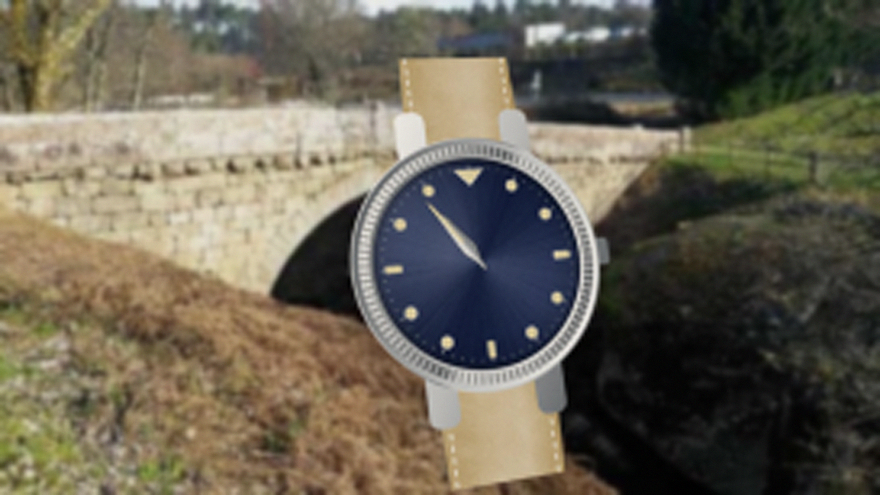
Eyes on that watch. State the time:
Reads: 10:54
